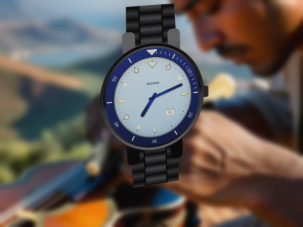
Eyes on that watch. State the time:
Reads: 7:12
